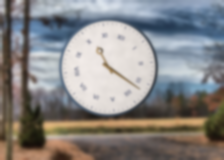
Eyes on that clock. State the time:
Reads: 10:17
